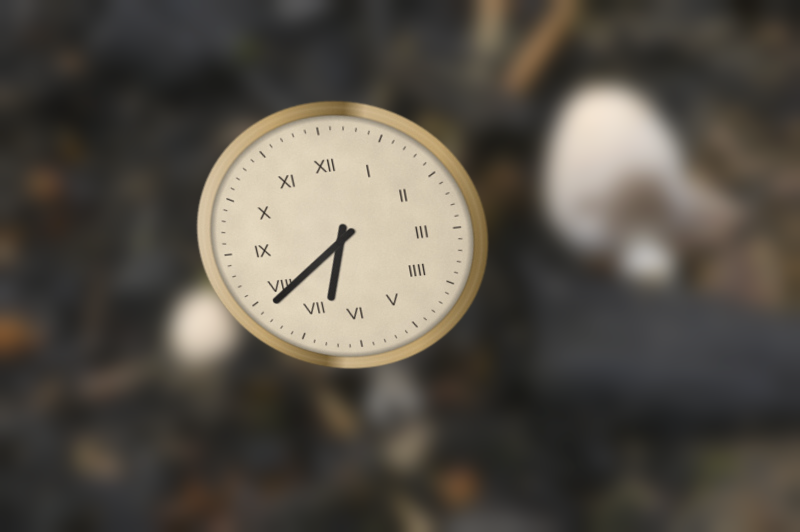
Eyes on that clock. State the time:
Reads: 6:39
